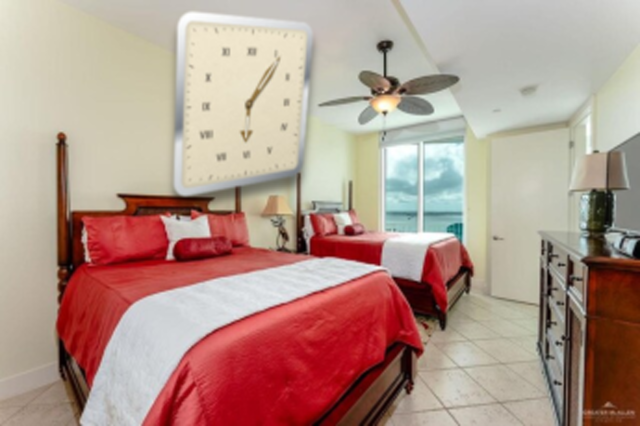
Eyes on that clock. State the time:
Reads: 6:06
